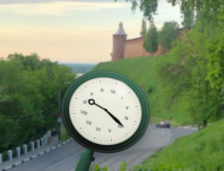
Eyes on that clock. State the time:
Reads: 9:19
